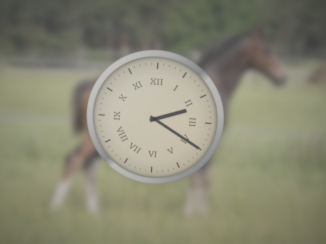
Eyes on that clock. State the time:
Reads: 2:20
